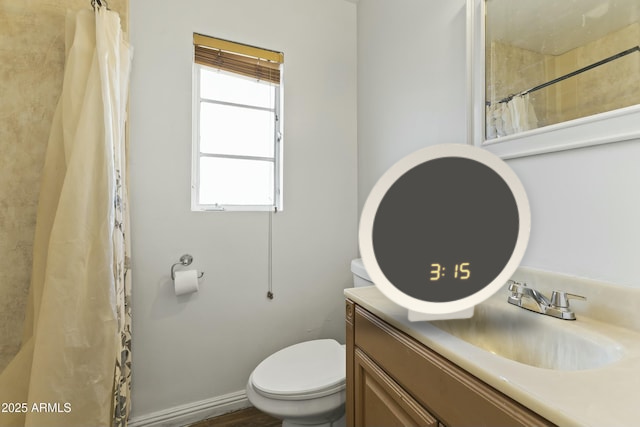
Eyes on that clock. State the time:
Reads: 3:15
